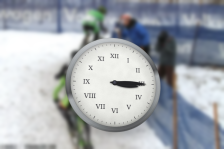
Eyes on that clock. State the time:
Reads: 3:15
